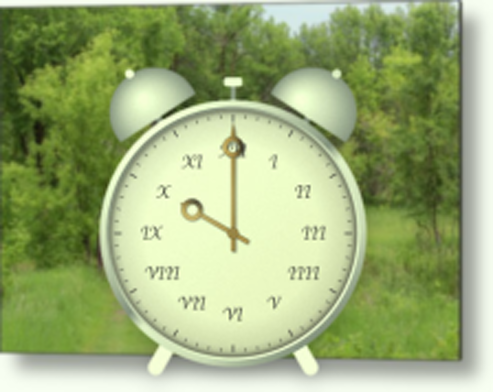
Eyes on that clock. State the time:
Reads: 10:00
